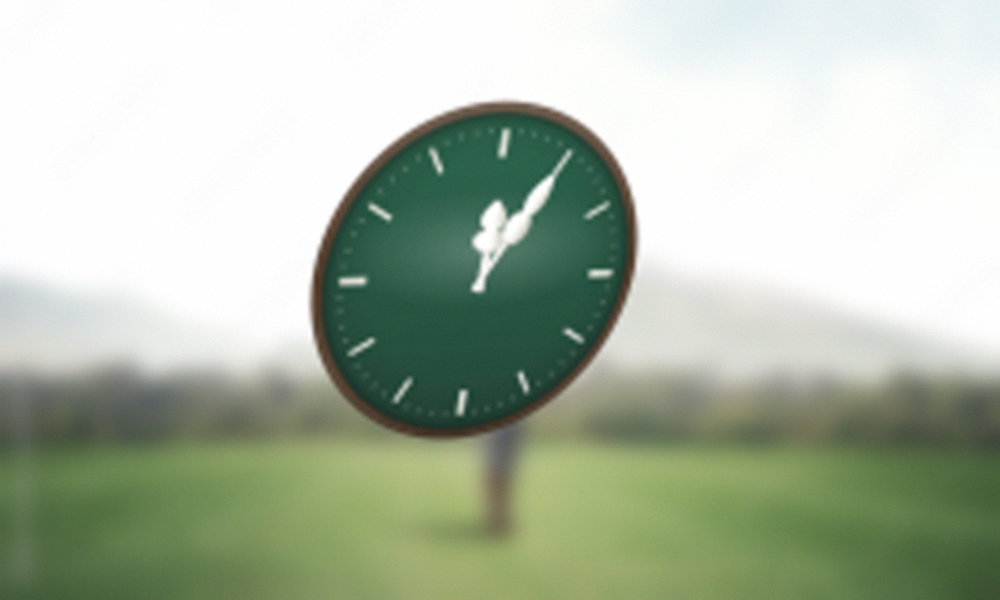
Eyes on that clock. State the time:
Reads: 12:05
